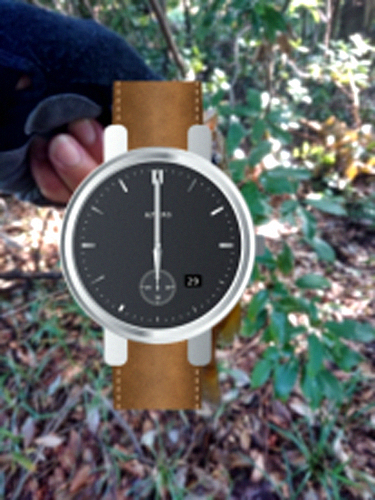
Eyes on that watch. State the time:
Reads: 6:00
